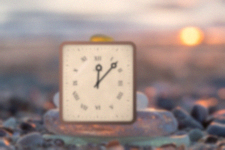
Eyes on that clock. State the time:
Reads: 12:07
